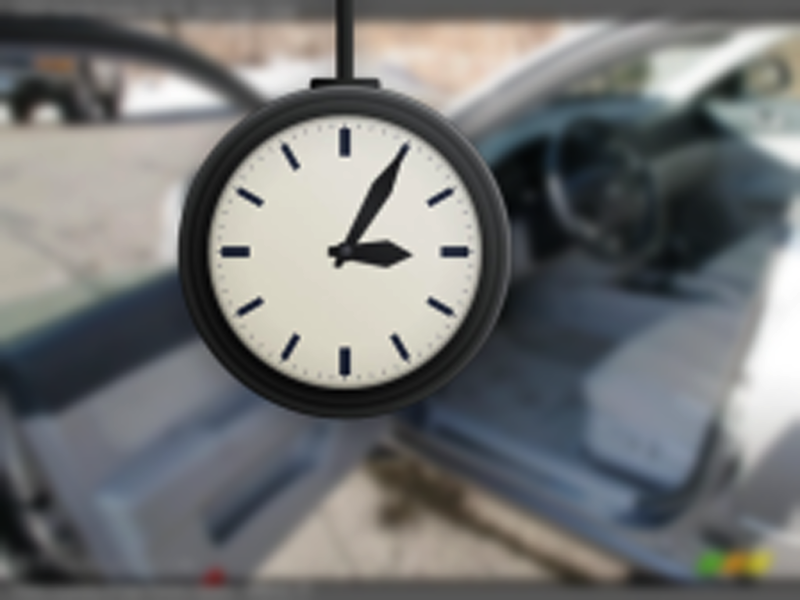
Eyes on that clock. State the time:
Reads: 3:05
